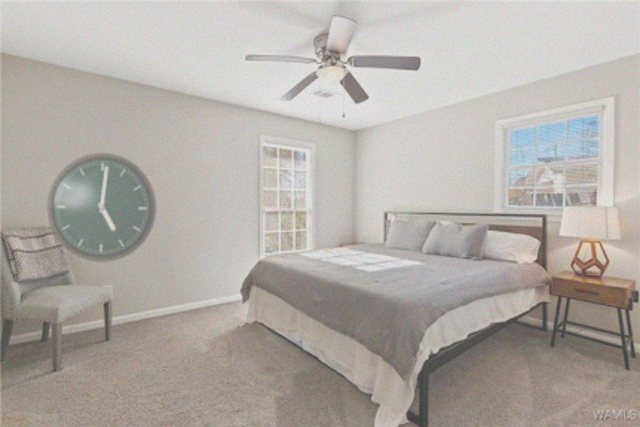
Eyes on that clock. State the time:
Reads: 5:01
